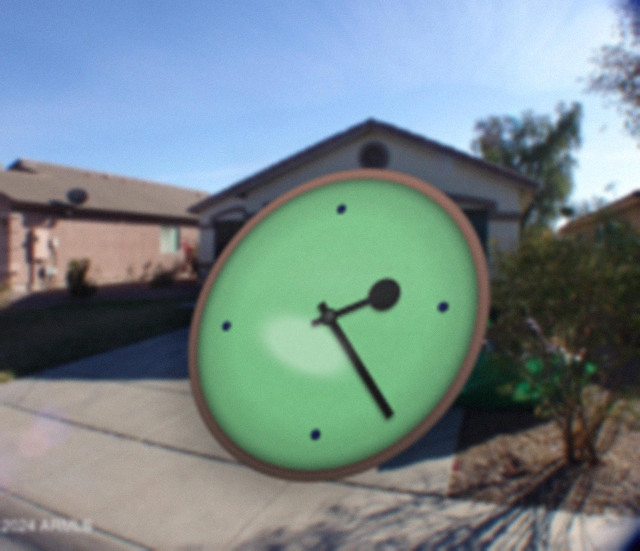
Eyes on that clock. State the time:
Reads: 2:24
